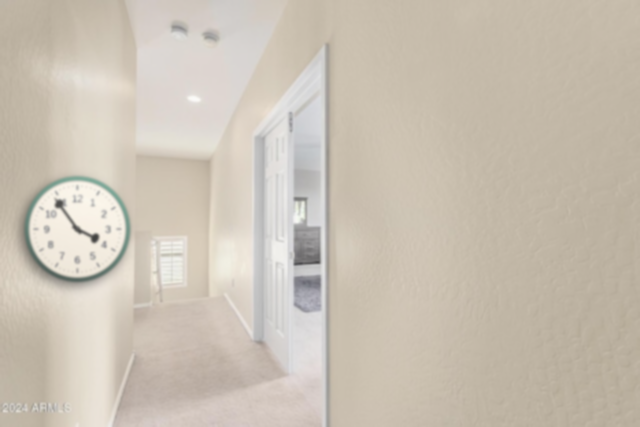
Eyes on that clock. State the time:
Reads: 3:54
